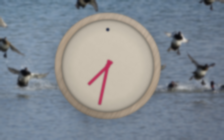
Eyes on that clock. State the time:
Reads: 7:32
